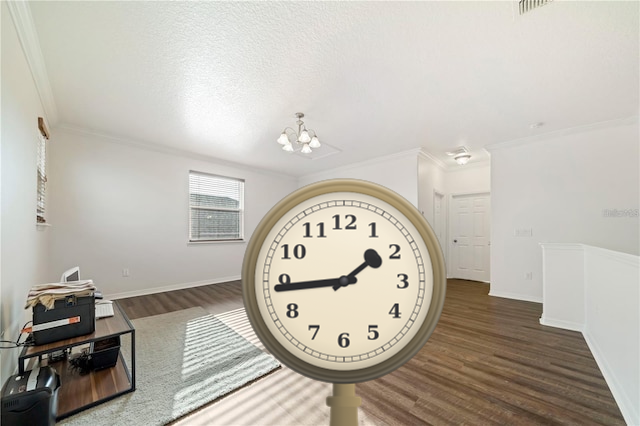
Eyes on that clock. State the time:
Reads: 1:44
